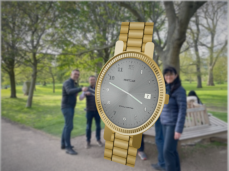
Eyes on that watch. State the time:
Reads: 3:48
